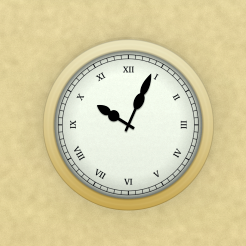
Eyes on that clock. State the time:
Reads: 10:04
